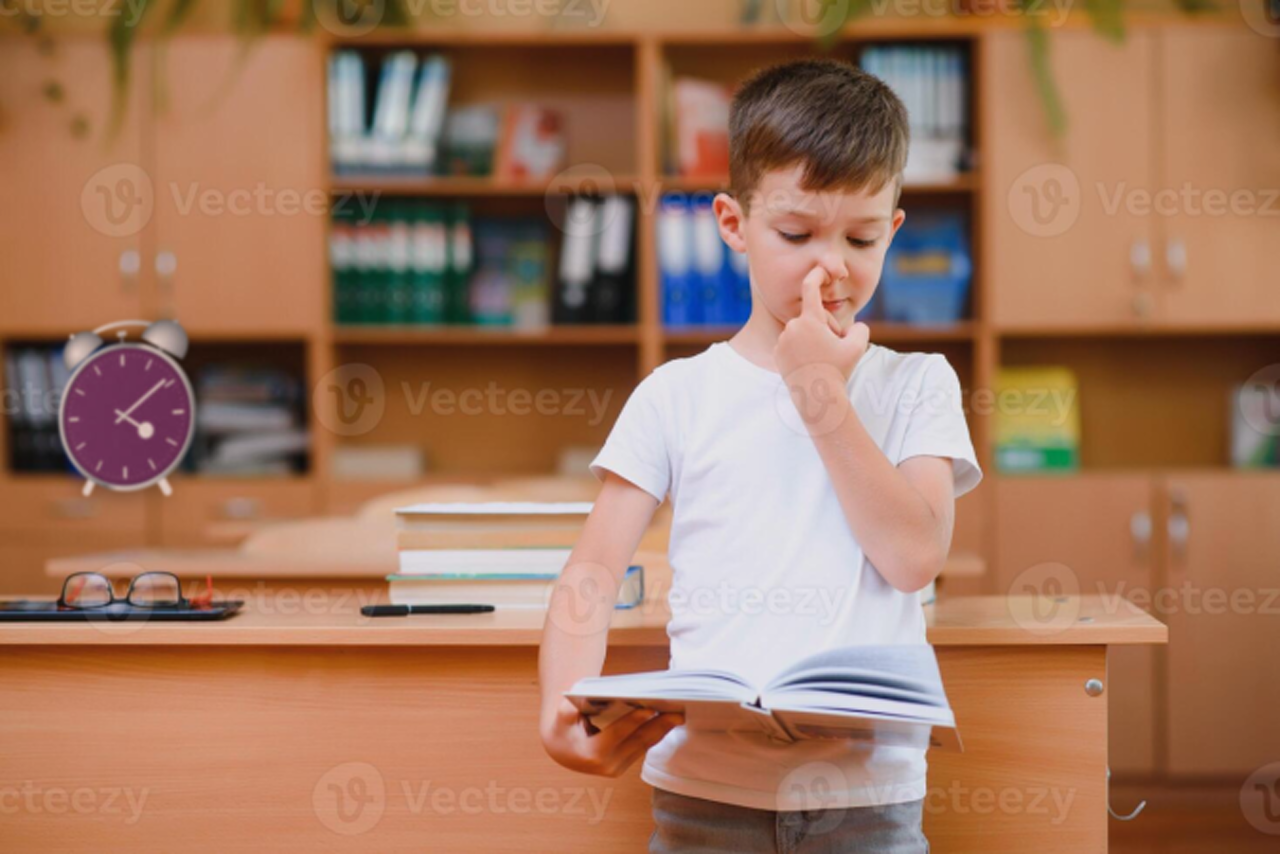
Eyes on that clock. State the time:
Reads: 4:09
